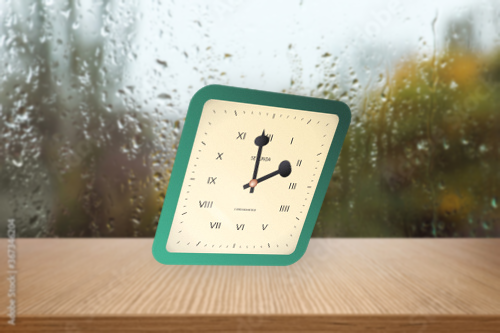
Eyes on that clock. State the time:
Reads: 1:59
